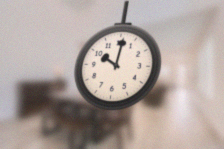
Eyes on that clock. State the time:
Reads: 10:01
